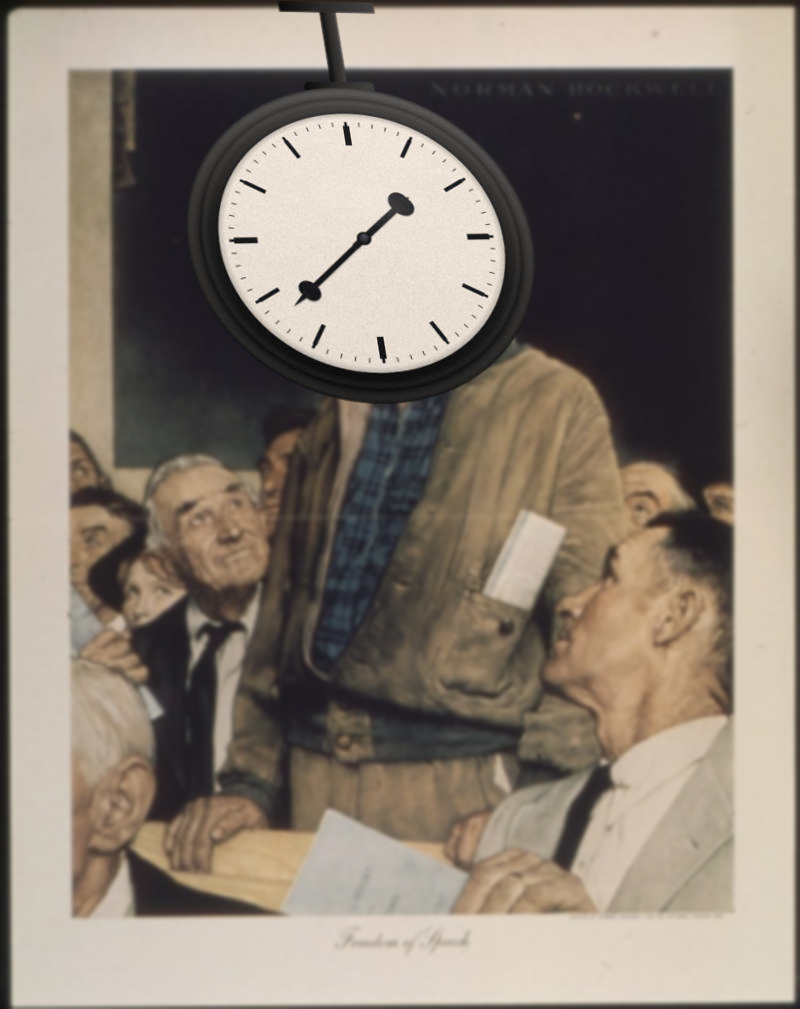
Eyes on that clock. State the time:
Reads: 1:38
